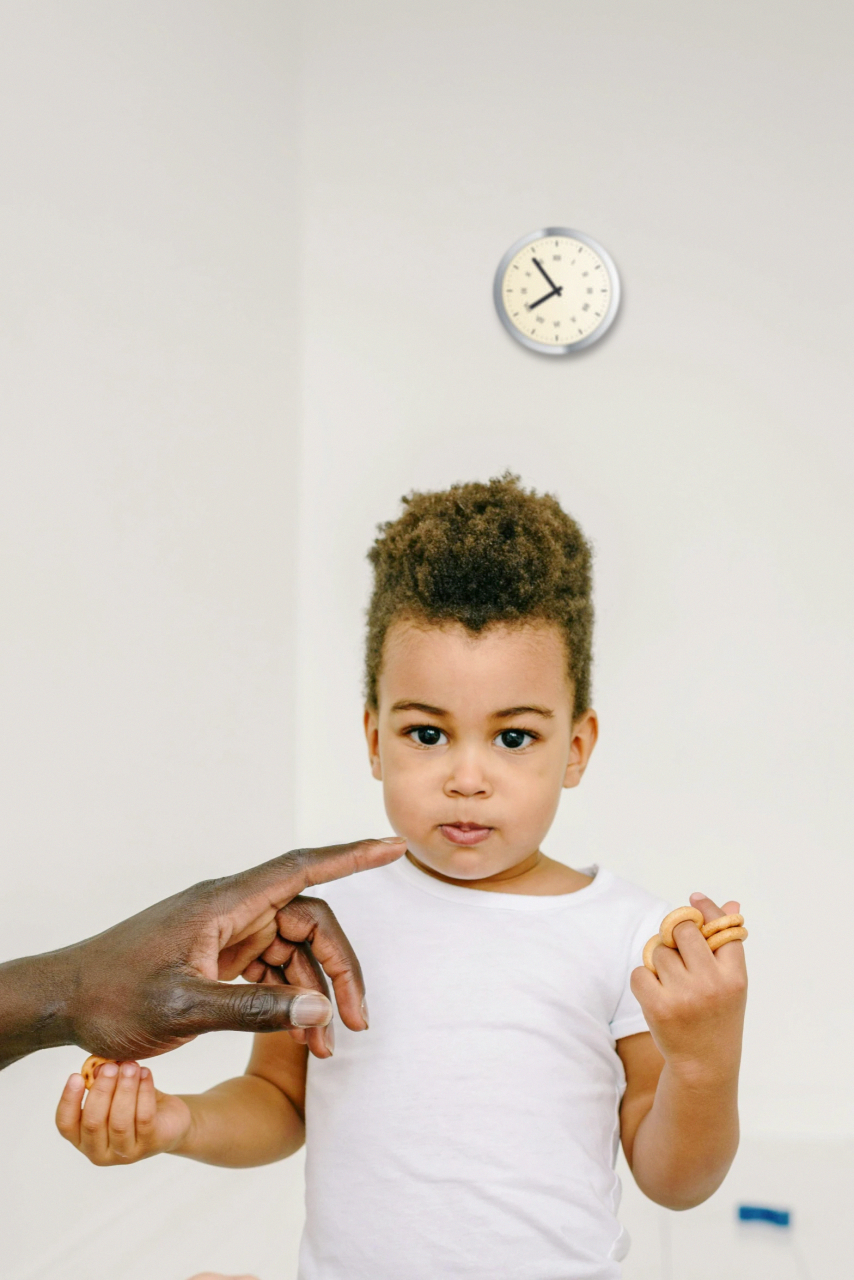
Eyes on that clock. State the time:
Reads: 7:54
